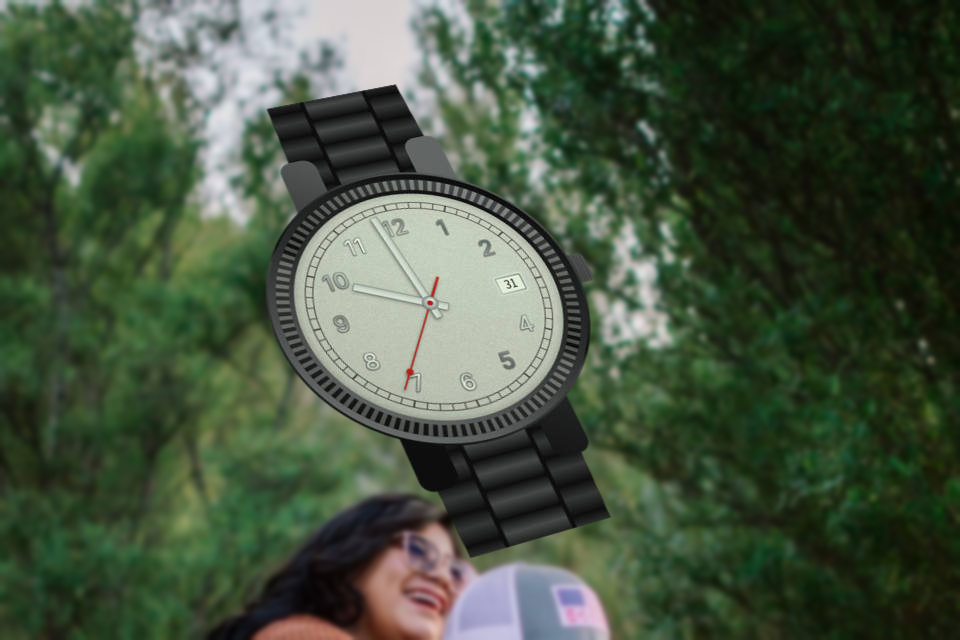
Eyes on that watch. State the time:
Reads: 9:58:36
